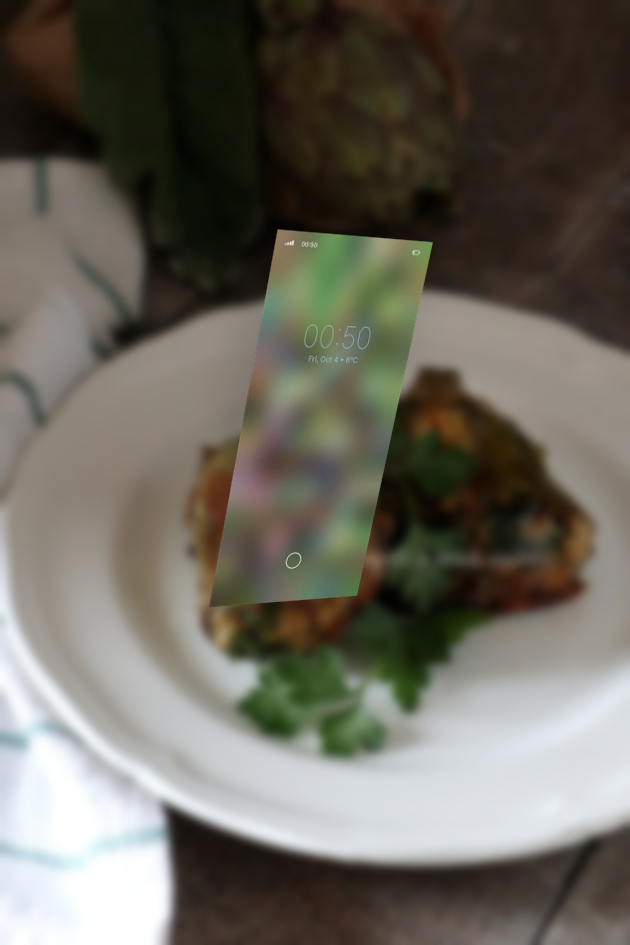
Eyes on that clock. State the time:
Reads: 0:50
